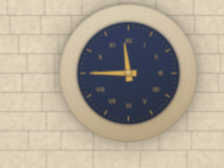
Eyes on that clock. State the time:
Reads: 11:45
